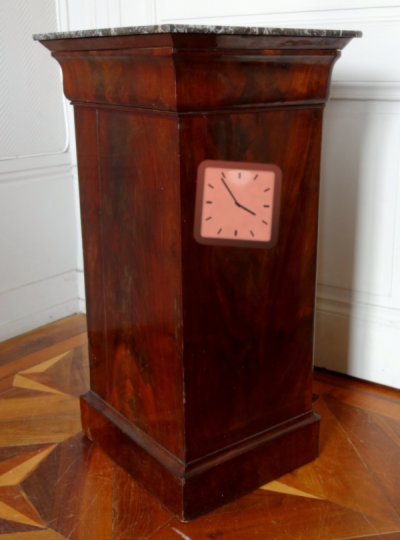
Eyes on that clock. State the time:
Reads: 3:54
